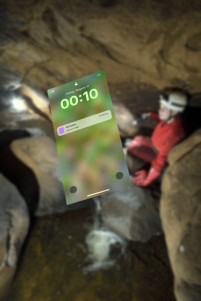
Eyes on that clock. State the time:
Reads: 0:10
